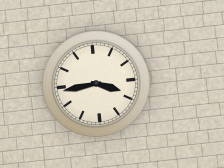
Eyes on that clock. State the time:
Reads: 3:44
